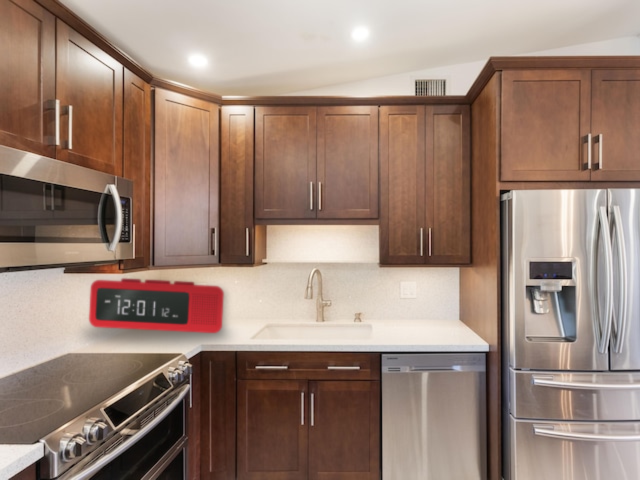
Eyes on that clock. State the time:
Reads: 12:01
